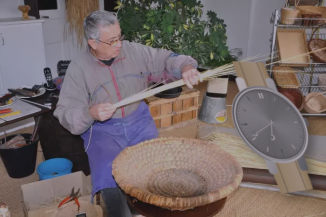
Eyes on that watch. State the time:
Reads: 6:41
